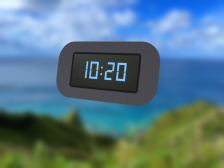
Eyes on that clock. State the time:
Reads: 10:20
